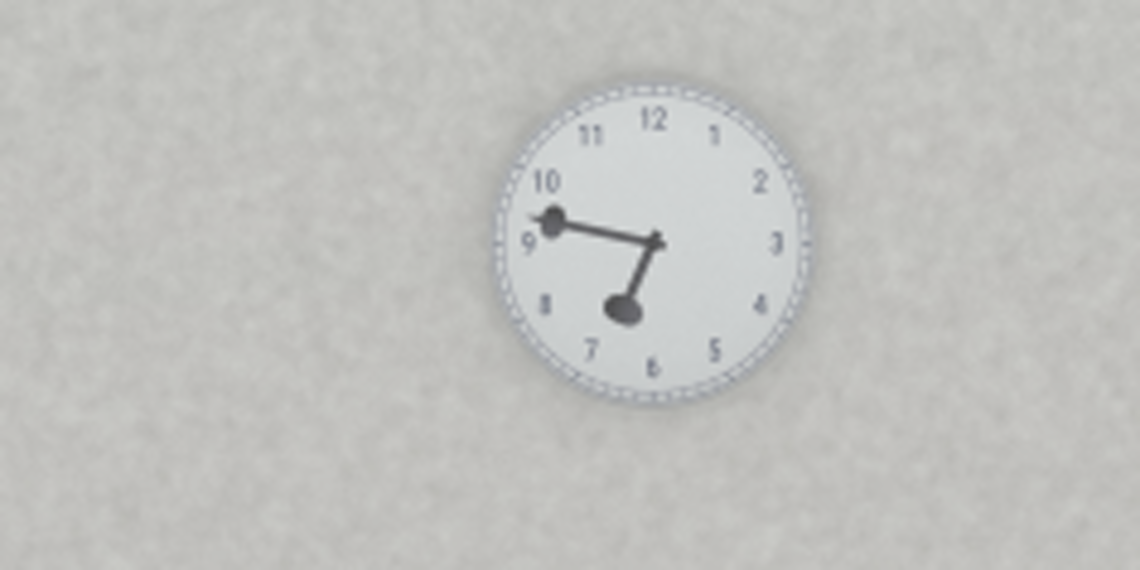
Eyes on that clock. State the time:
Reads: 6:47
